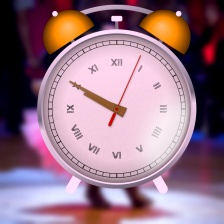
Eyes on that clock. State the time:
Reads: 9:50:04
